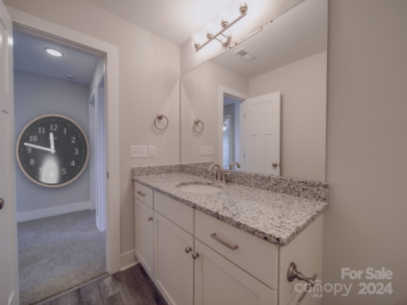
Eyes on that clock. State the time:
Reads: 11:47
